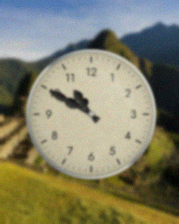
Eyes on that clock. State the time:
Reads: 10:50
